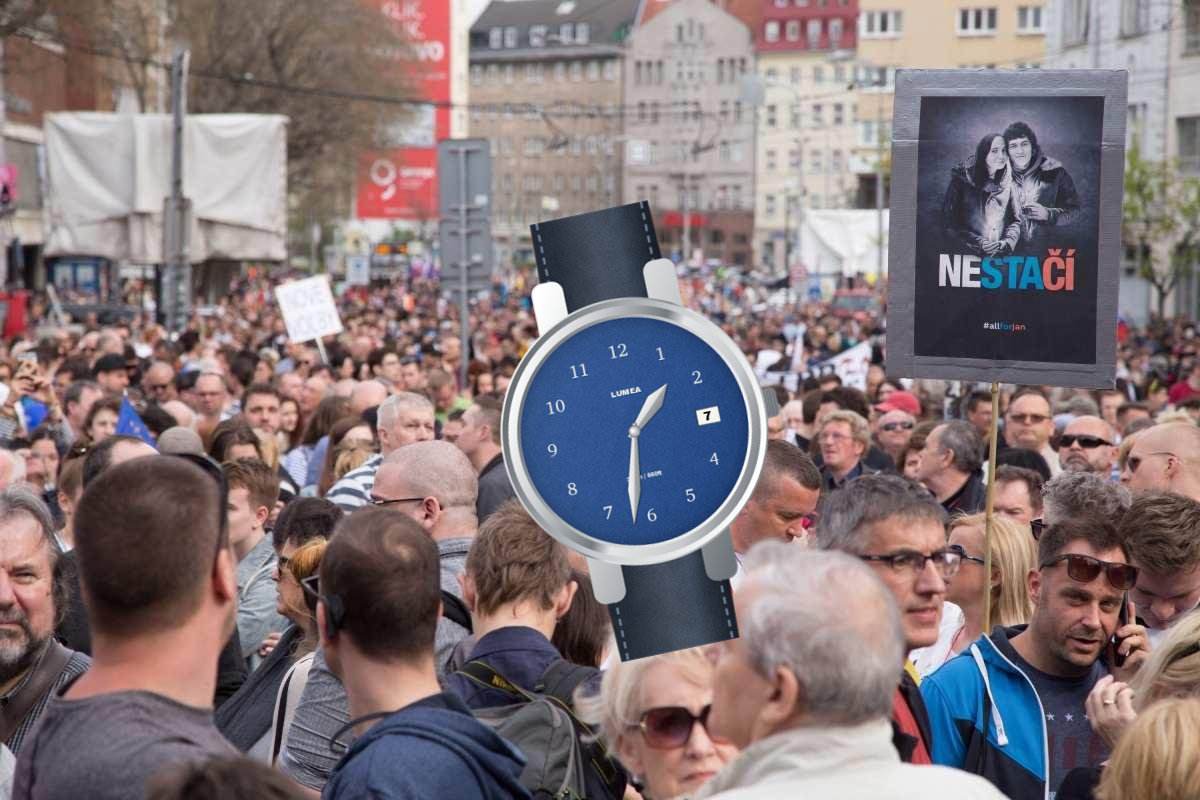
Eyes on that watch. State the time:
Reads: 1:32
